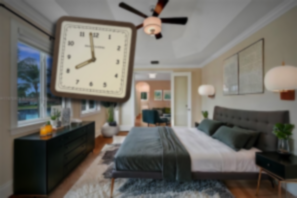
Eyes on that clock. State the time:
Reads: 7:58
